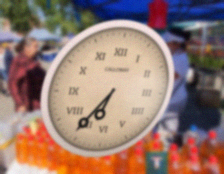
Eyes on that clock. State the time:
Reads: 6:36
